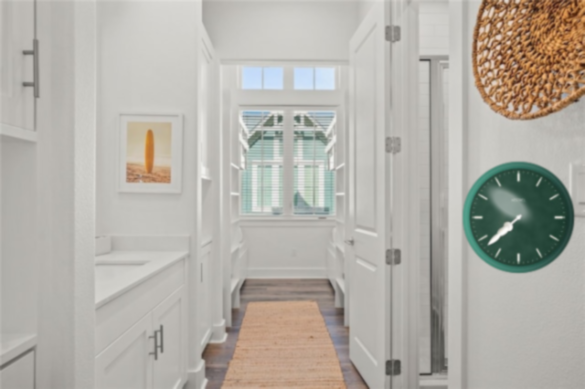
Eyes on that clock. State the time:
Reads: 7:38
